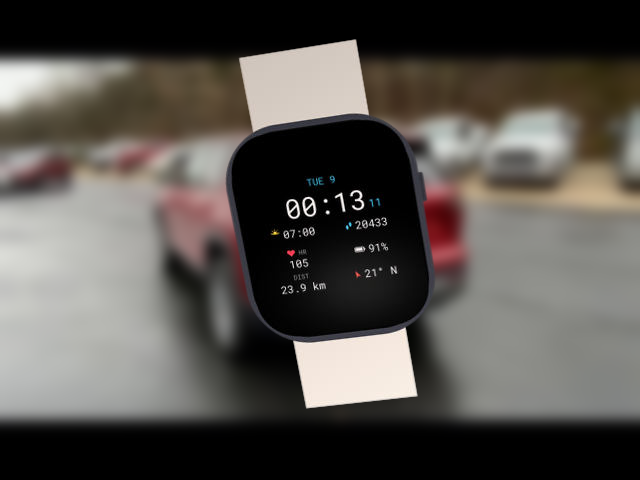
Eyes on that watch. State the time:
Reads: 0:13:11
